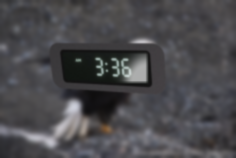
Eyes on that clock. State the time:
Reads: 3:36
